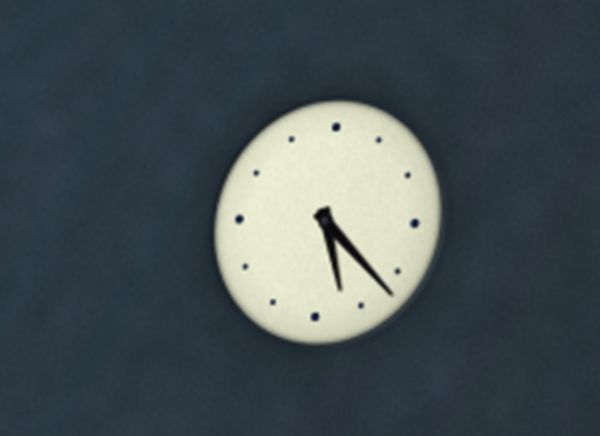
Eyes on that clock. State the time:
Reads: 5:22
